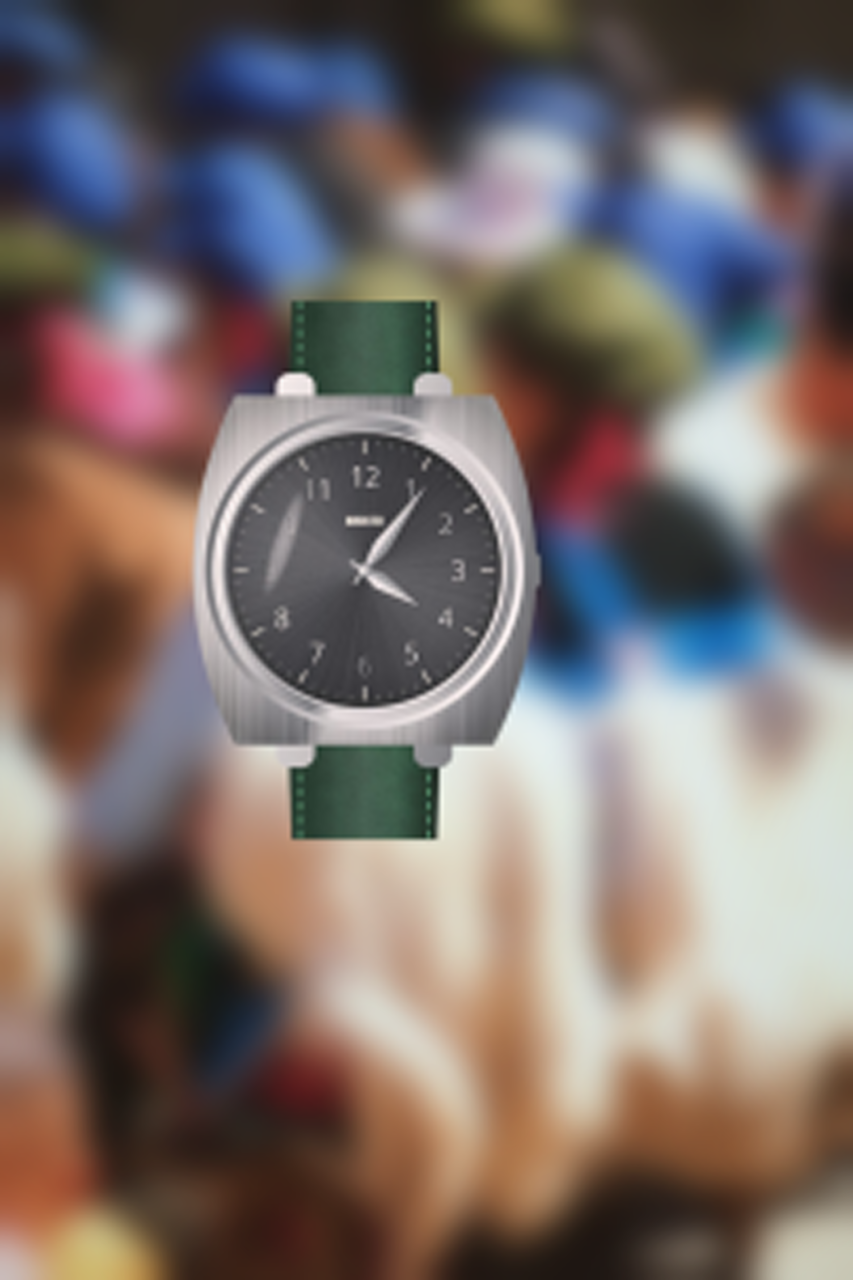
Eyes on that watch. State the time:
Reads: 4:06
